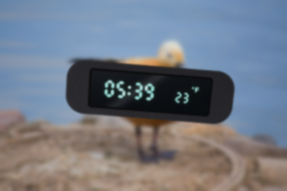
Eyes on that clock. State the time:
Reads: 5:39
